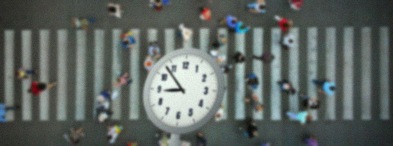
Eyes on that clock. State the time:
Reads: 8:53
